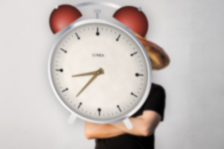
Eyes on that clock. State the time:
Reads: 8:37
